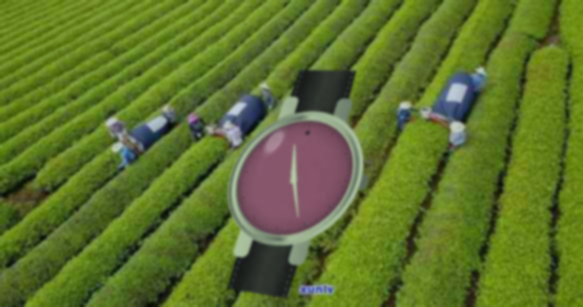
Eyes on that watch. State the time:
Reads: 11:26
